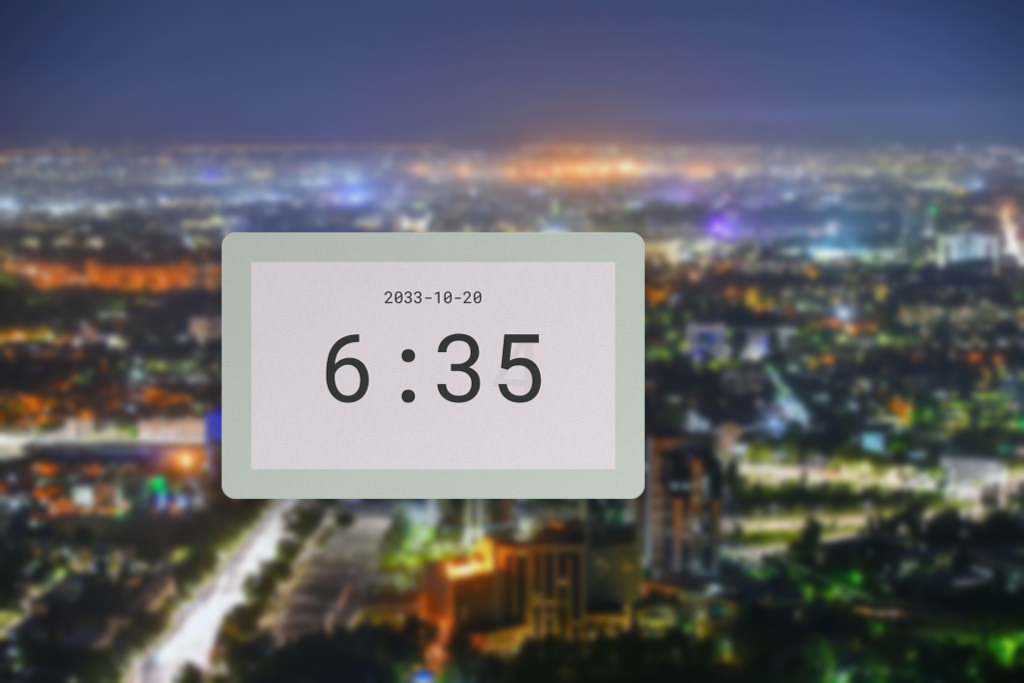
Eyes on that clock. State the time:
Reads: 6:35
